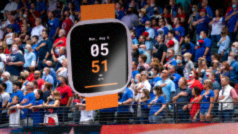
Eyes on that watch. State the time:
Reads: 5:51
